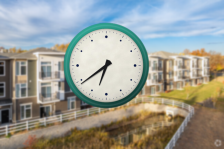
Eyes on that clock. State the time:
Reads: 6:39
